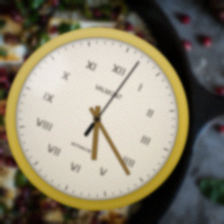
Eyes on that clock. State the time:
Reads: 5:21:02
